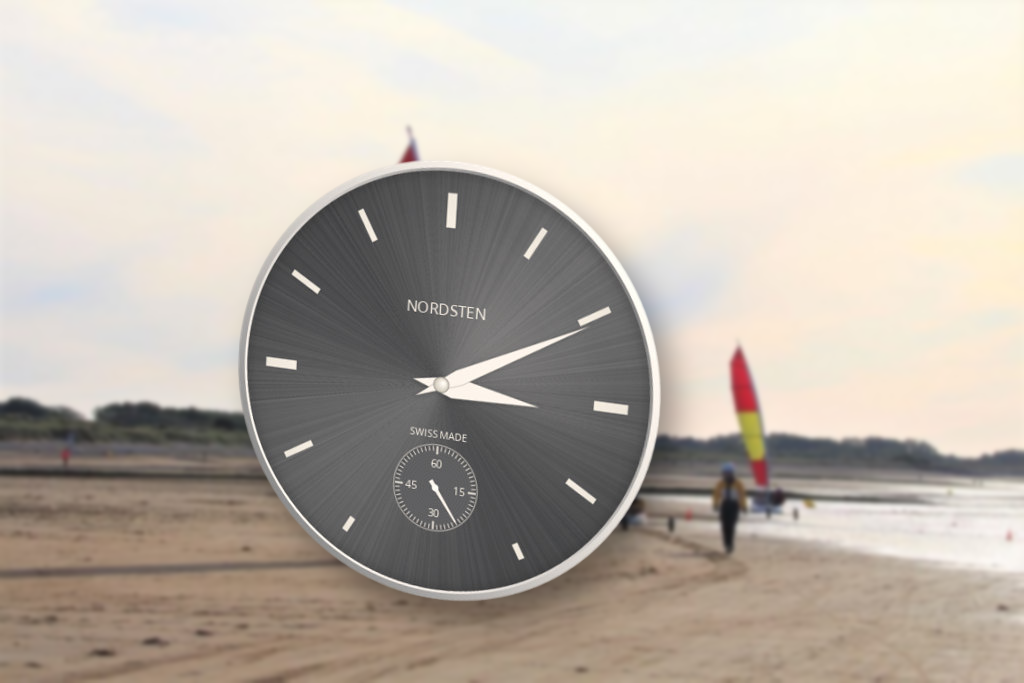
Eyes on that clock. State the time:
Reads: 3:10:24
